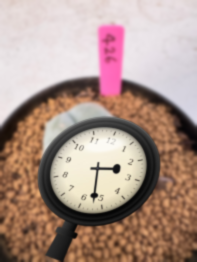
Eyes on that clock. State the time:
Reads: 2:27
